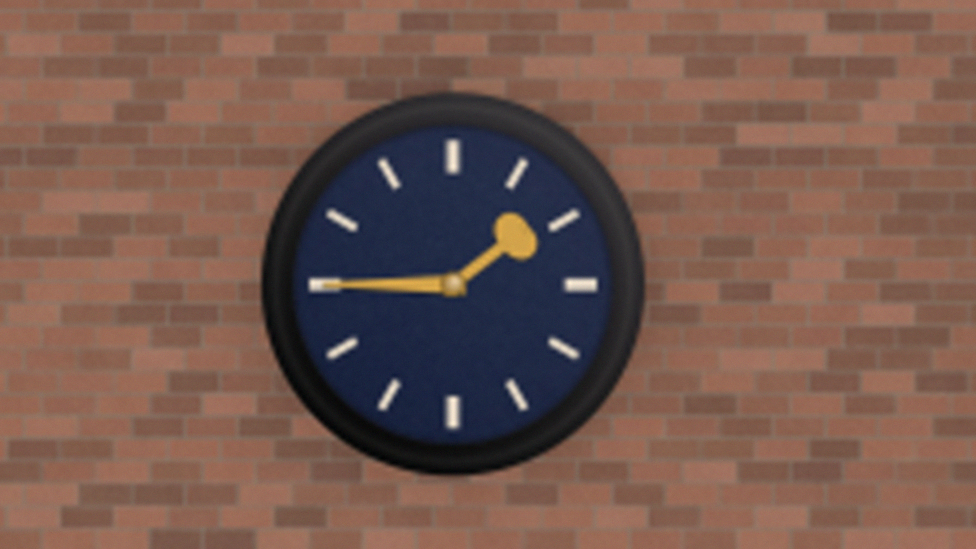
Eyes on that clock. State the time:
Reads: 1:45
